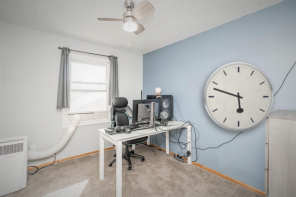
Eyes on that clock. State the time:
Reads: 5:48
